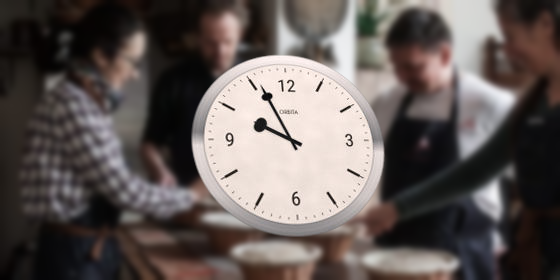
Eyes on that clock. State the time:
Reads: 9:56
